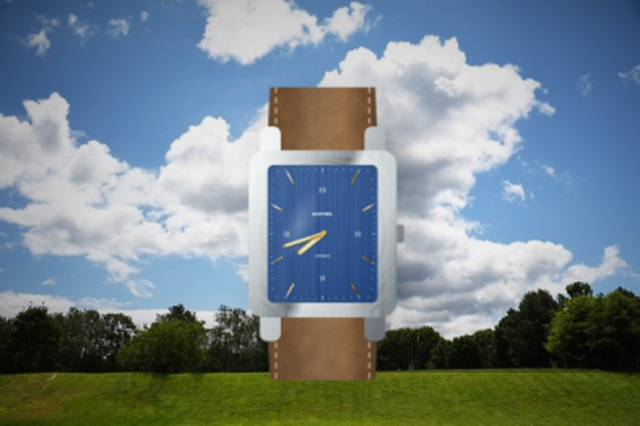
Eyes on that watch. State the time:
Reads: 7:42
